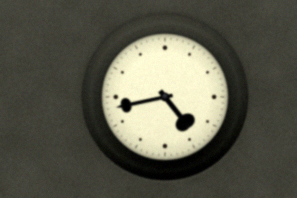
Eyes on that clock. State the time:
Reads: 4:43
